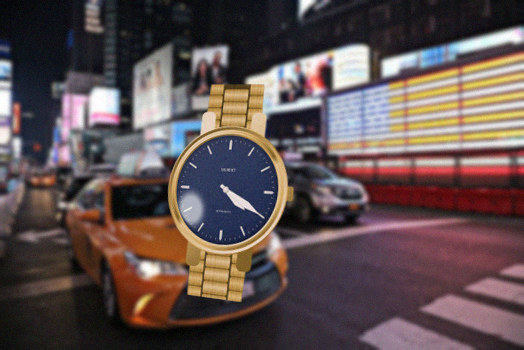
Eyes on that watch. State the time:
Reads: 4:20
